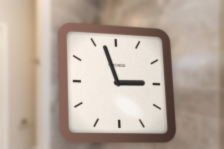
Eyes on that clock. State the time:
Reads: 2:57
